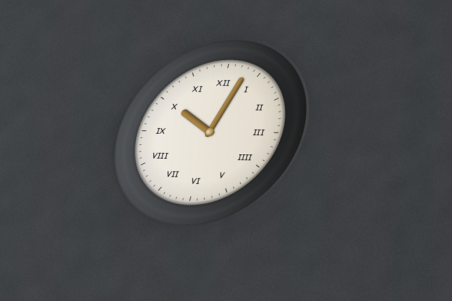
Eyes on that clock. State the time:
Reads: 10:03
